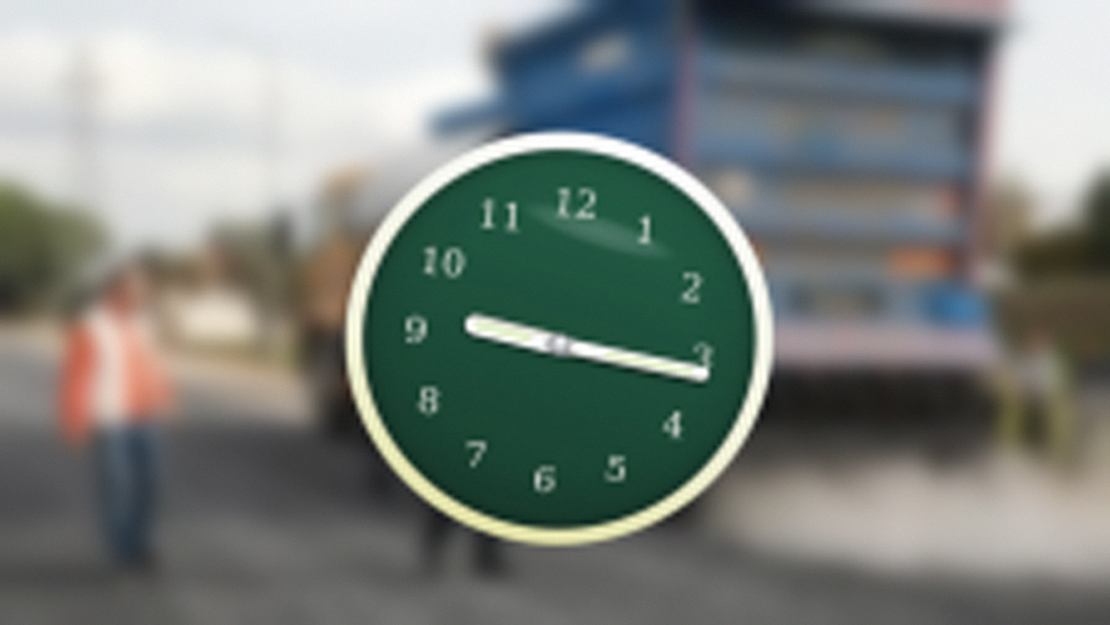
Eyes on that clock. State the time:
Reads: 9:16
